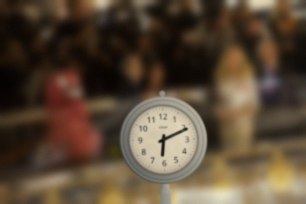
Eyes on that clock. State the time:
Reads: 6:11
